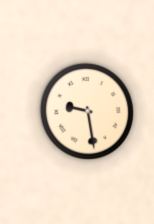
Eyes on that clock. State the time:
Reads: 9:29
